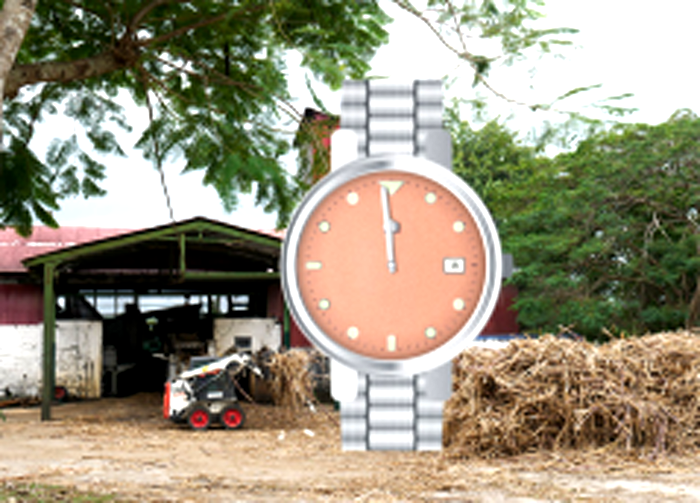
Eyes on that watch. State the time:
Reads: 11:59
